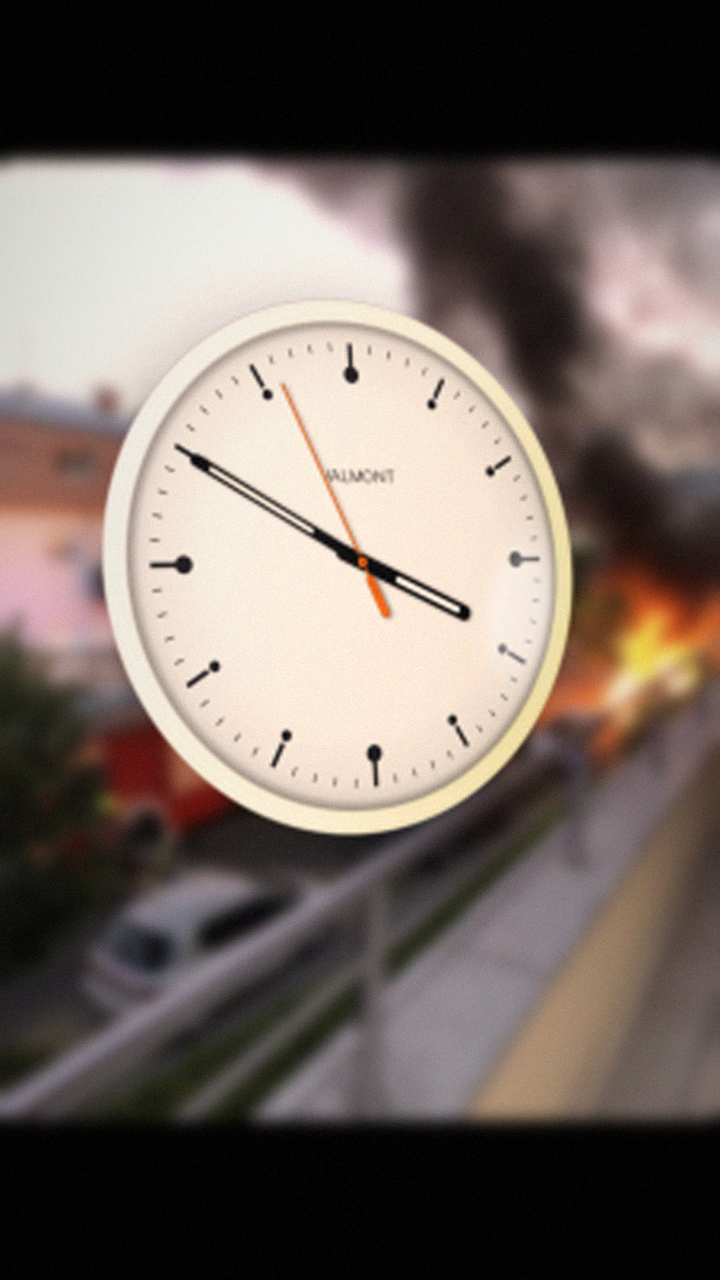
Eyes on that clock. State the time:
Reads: 3:49:56
